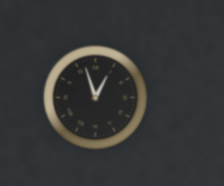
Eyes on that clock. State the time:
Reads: 12:57
